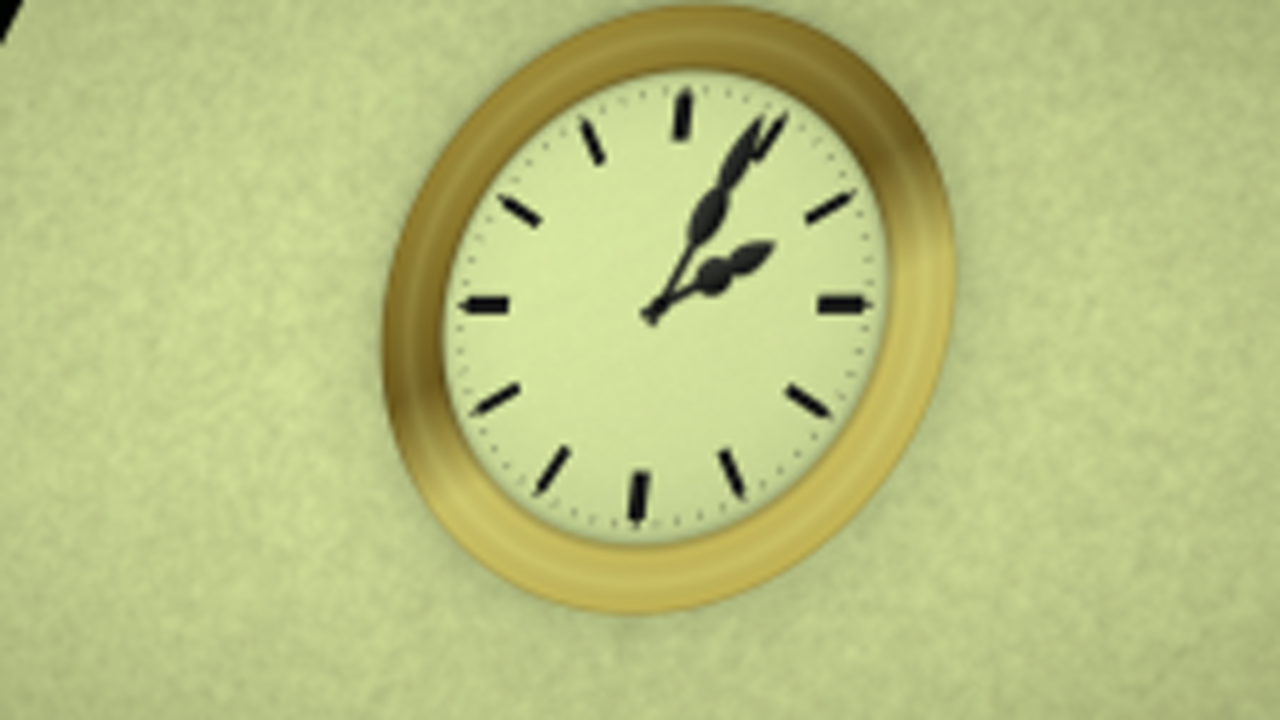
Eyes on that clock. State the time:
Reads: 2:04
